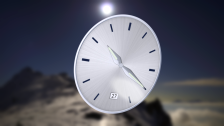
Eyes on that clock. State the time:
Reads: 10:20
